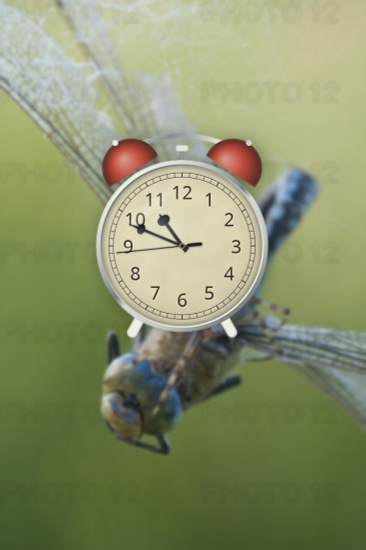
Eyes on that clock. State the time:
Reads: 10:48:44
